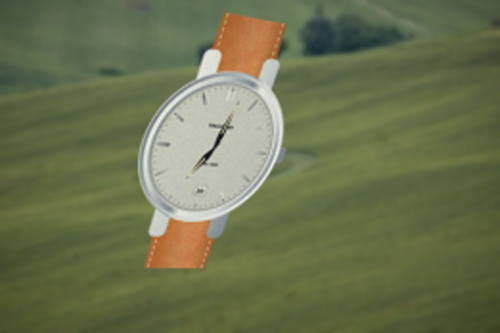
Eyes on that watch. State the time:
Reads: 7:02
